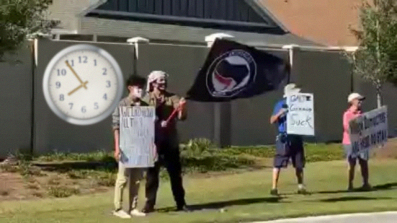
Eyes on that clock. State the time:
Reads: 7:54
